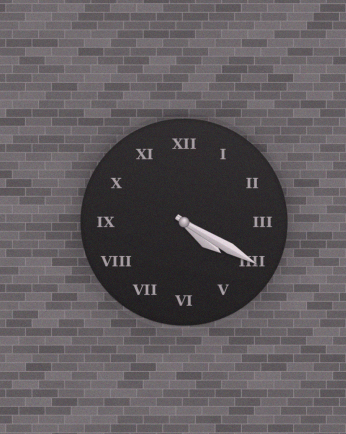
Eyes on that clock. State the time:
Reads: 4:20
